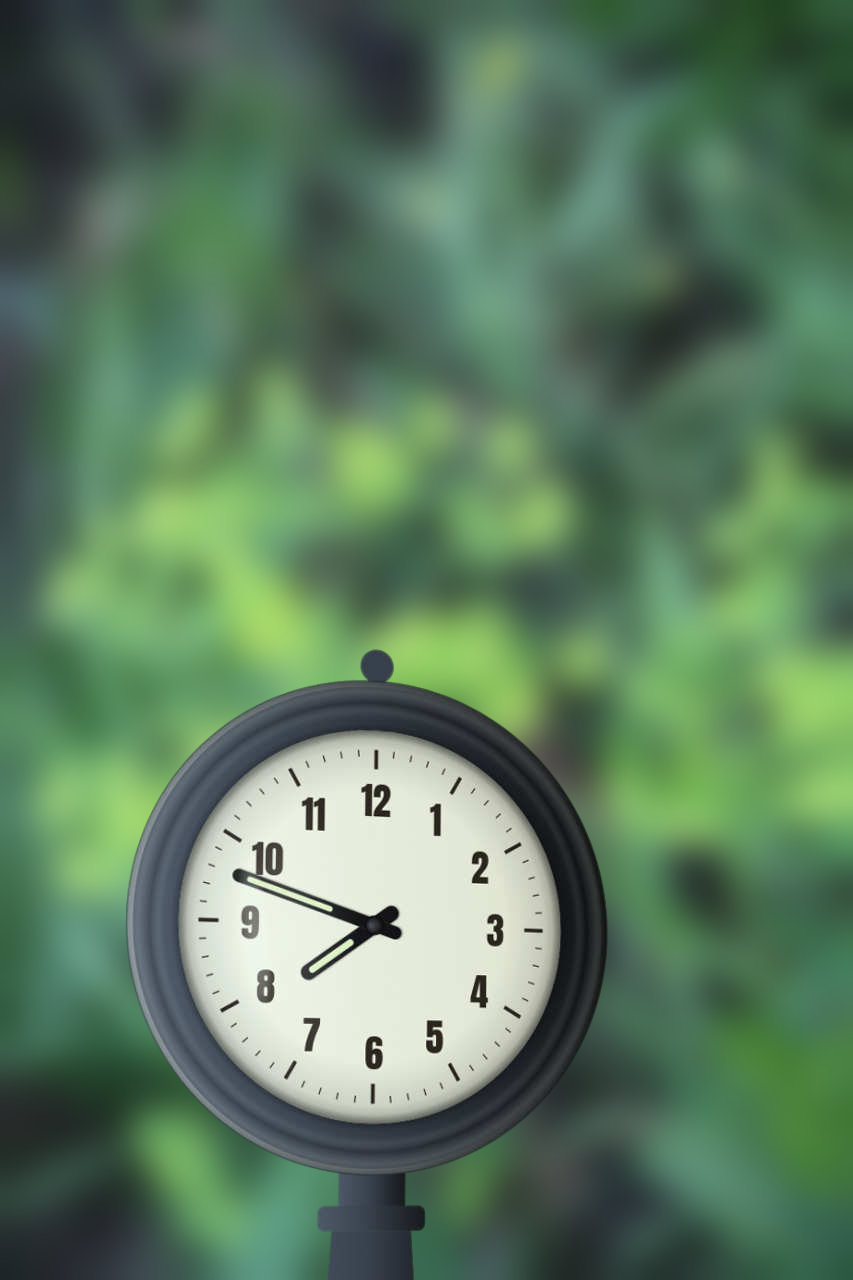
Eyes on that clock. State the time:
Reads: 7:48
